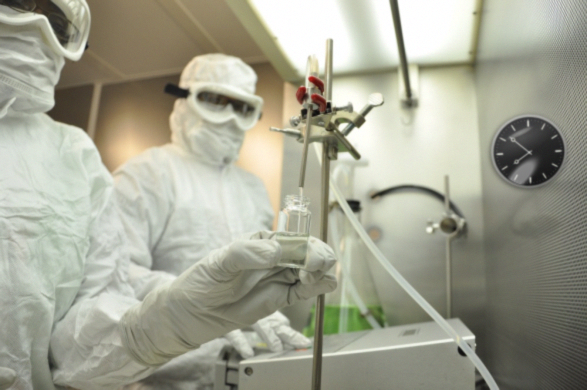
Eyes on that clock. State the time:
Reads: 7:52
